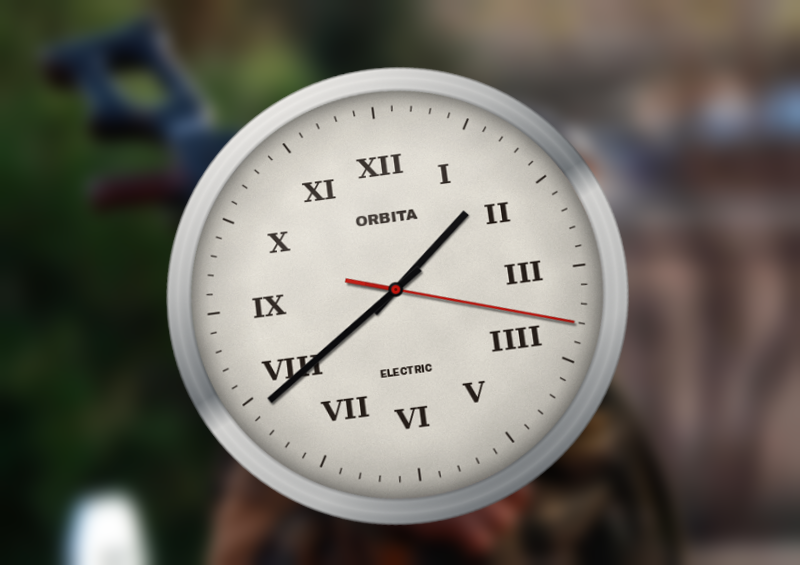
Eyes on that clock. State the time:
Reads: 1:39:18
